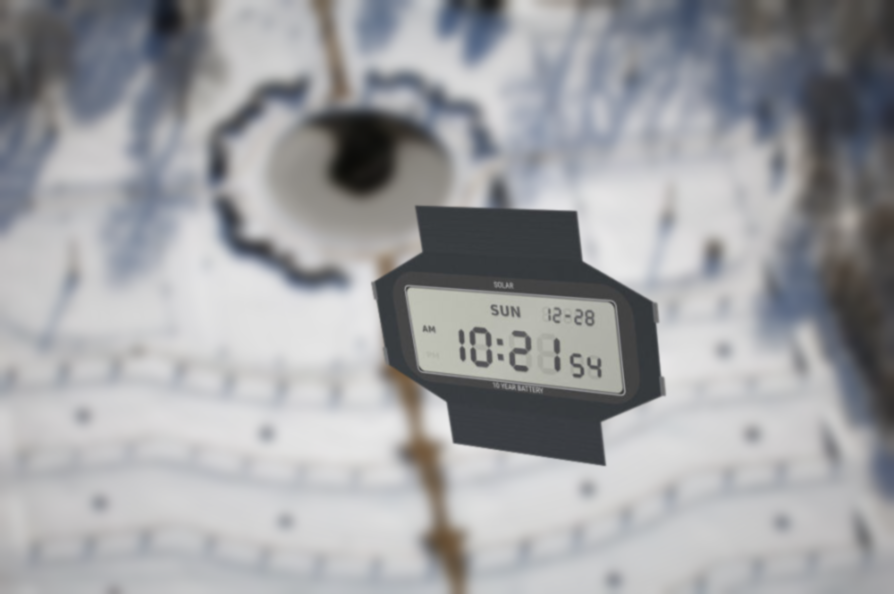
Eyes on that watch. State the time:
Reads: 10:21:54
